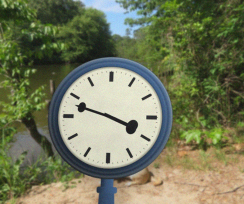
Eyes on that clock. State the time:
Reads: 3:48
